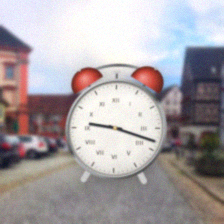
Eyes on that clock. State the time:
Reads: 9:18
